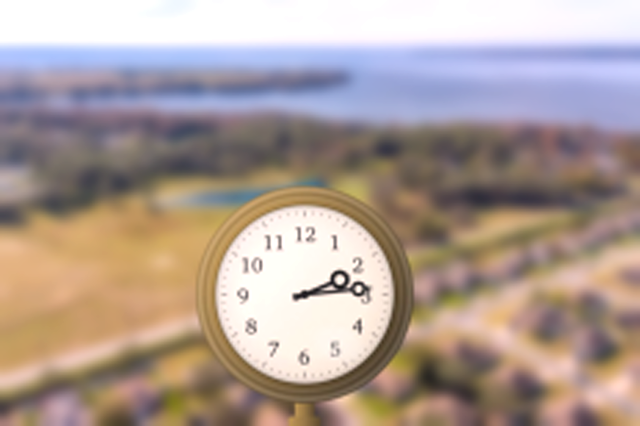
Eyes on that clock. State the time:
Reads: 2:14
